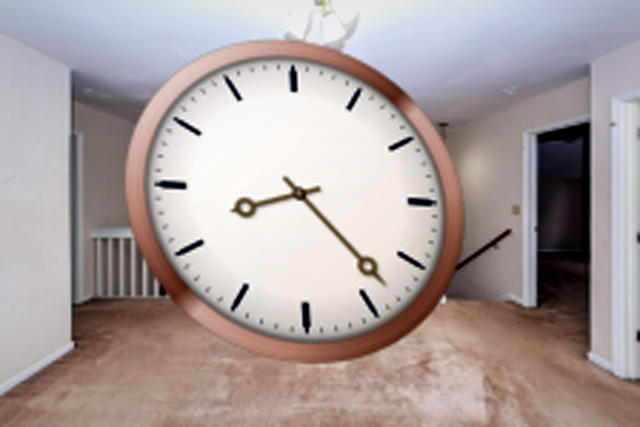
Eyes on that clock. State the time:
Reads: 8:23
